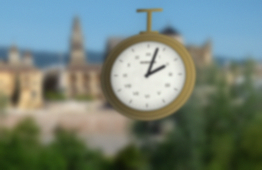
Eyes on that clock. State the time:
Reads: 2:03
